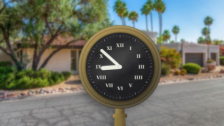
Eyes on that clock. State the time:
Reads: 8:52
